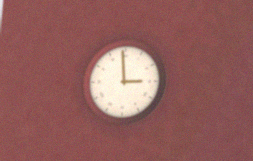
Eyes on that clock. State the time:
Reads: 2:59
